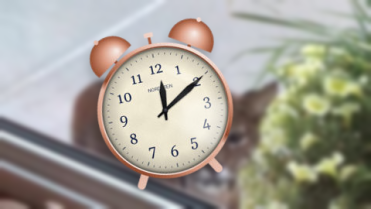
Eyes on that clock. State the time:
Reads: 12:10
